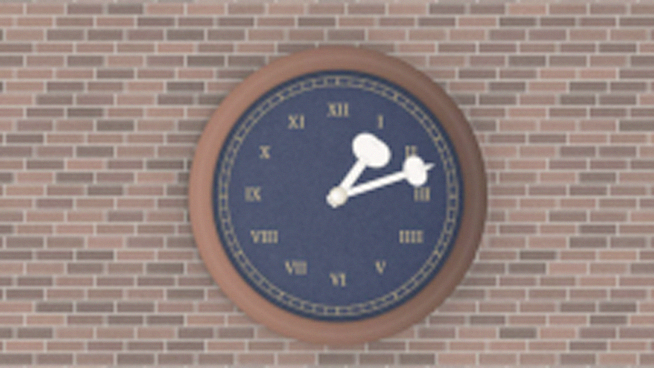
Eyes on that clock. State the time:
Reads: 1:12
